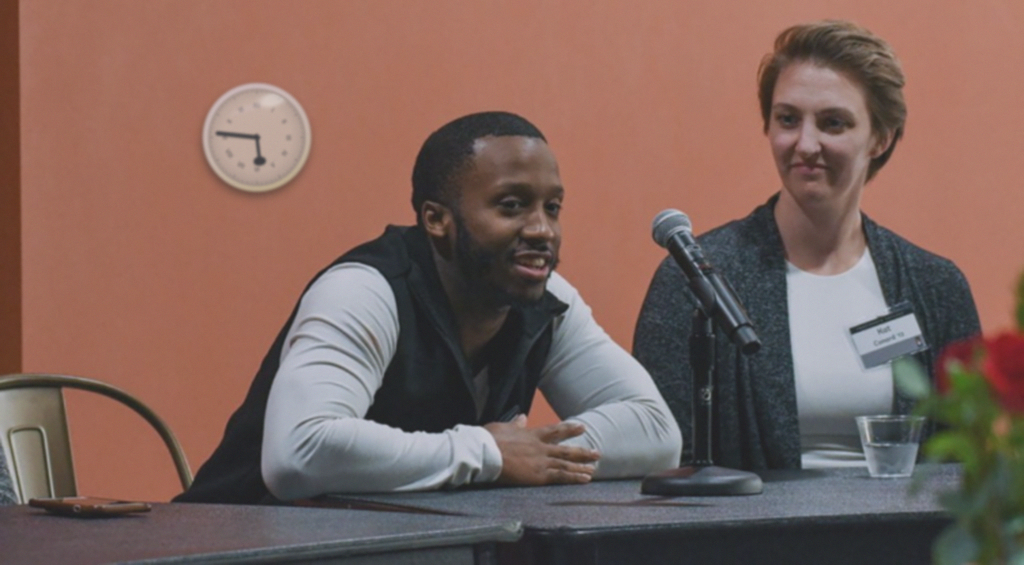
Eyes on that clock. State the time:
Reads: 5:46
